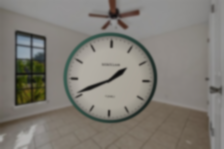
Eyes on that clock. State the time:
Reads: 1:41
